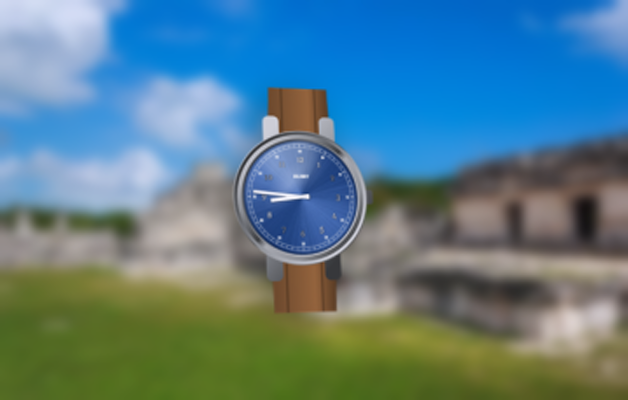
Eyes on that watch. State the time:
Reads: 8:46
